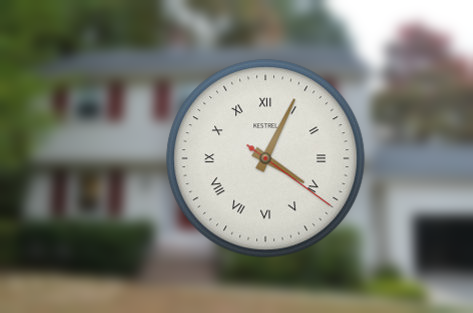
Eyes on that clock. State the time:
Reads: 4:04:21
